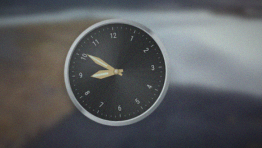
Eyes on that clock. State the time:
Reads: 8:51
